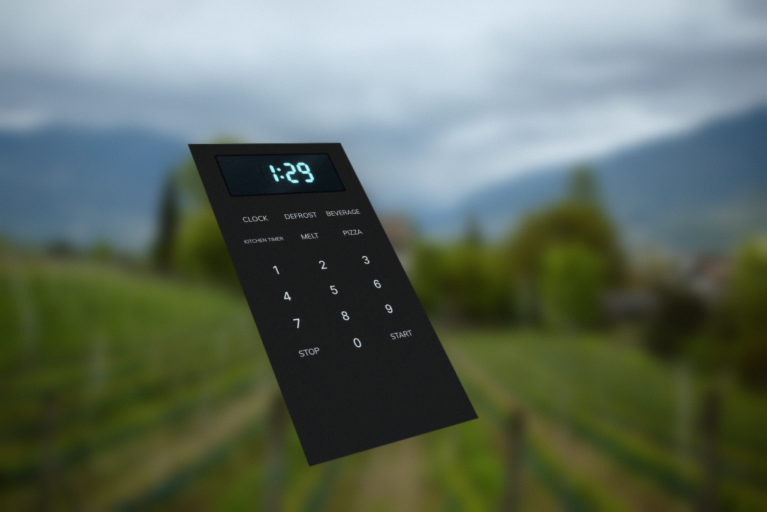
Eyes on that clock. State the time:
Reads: 1:29
